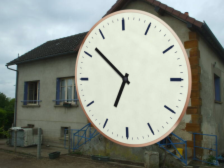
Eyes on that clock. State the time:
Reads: 6:52
